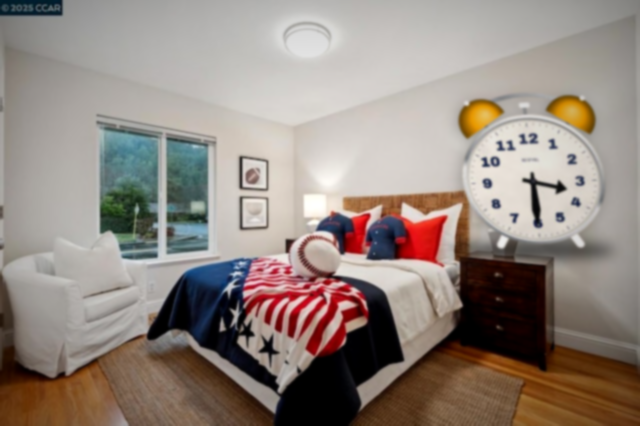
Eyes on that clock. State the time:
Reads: 3:30
